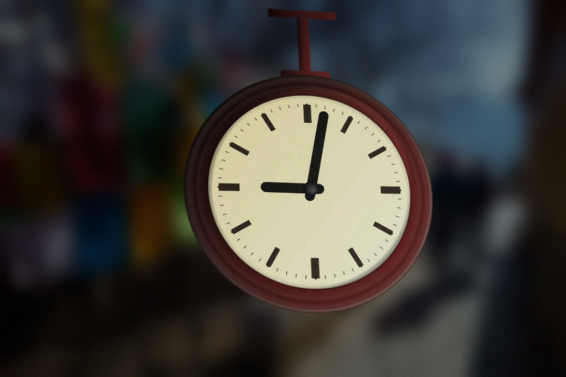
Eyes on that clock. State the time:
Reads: 9:02
